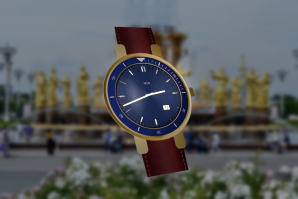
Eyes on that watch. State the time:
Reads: 2:42
